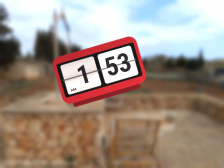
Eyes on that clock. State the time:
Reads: 1:53
